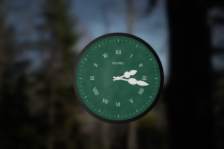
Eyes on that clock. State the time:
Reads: 2:17
